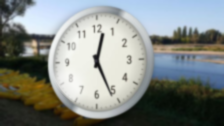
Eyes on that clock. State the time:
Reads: 12:26
